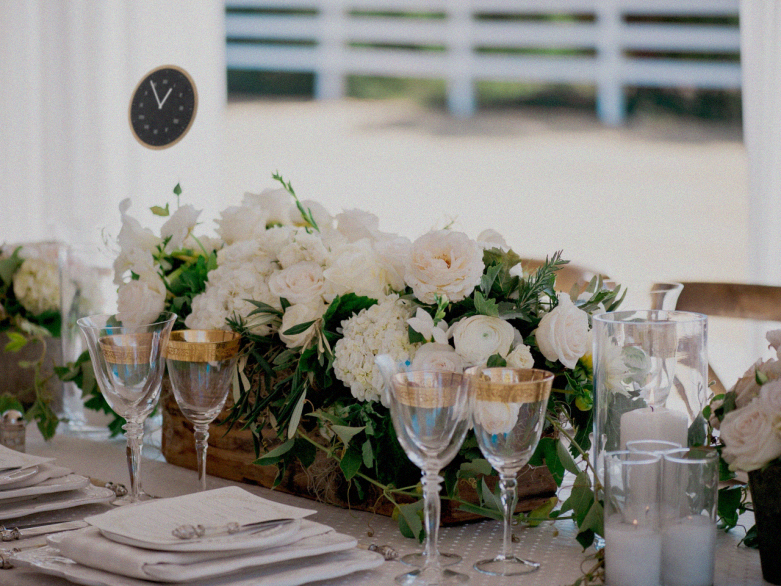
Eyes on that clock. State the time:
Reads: 12:54
